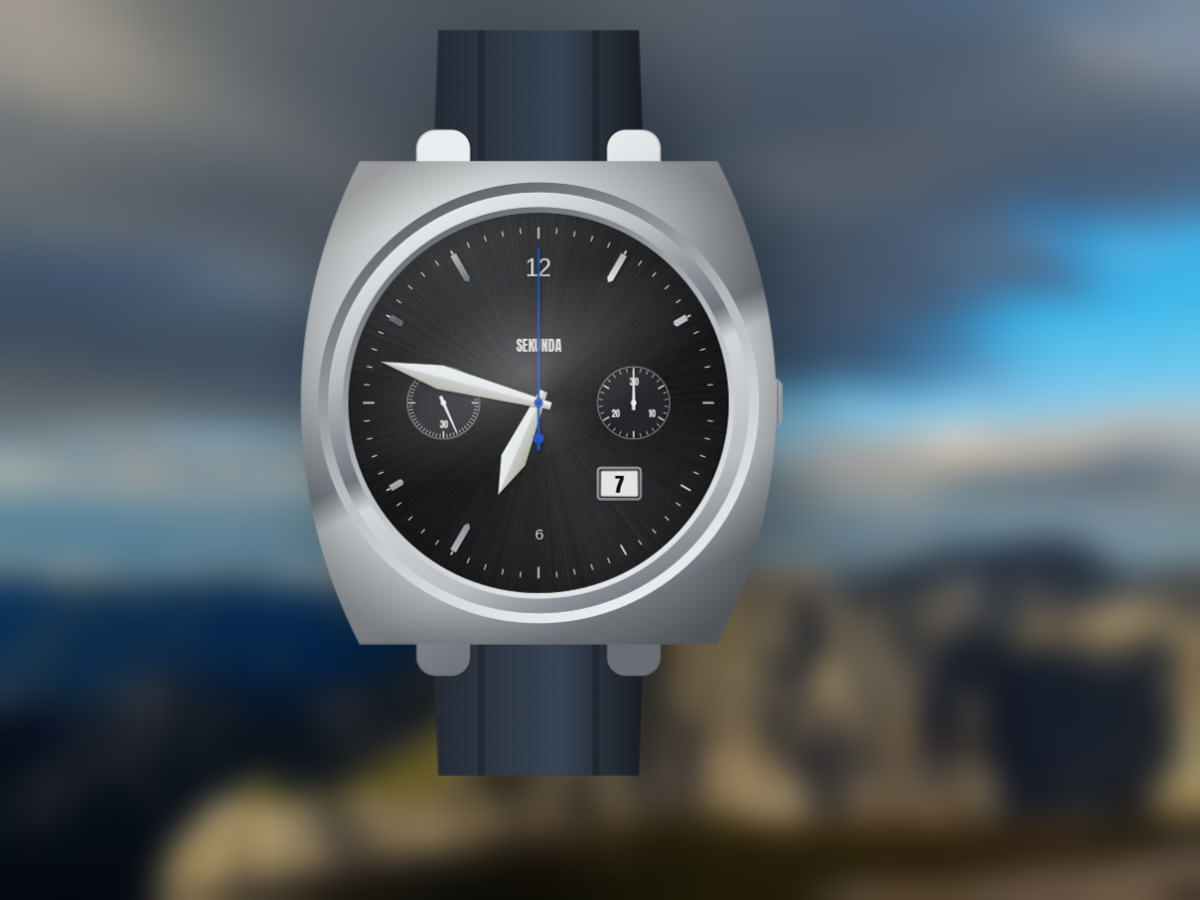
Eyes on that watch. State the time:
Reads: 6:47:26
